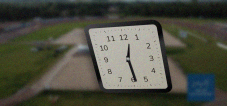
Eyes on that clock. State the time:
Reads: 12:29
